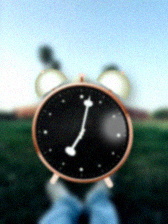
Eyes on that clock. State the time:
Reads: 7:02
